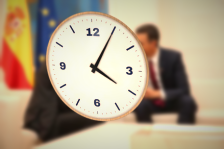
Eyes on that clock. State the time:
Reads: 4:05
